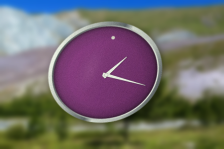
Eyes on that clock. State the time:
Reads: 1:17
